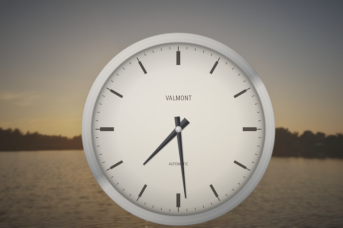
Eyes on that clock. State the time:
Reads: 7:29
